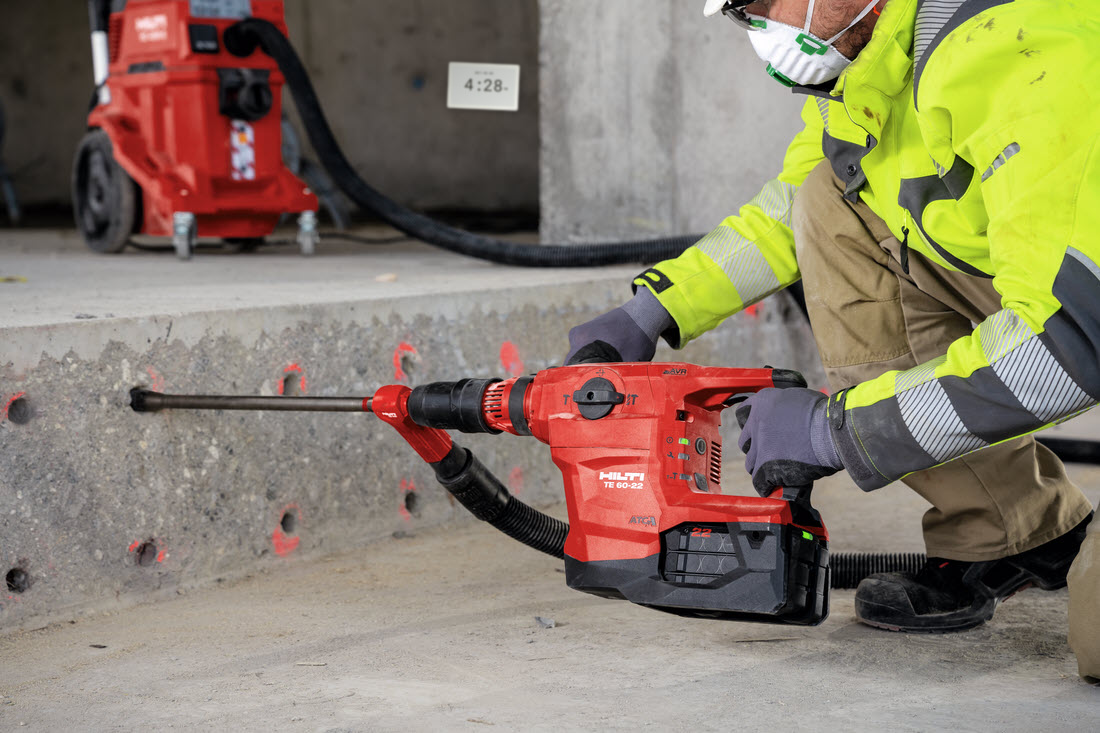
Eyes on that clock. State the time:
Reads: 4:28
